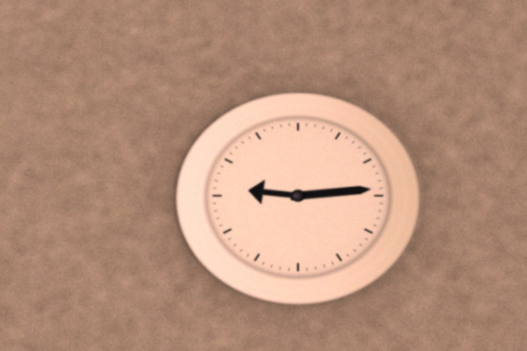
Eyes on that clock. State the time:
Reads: 9:14
